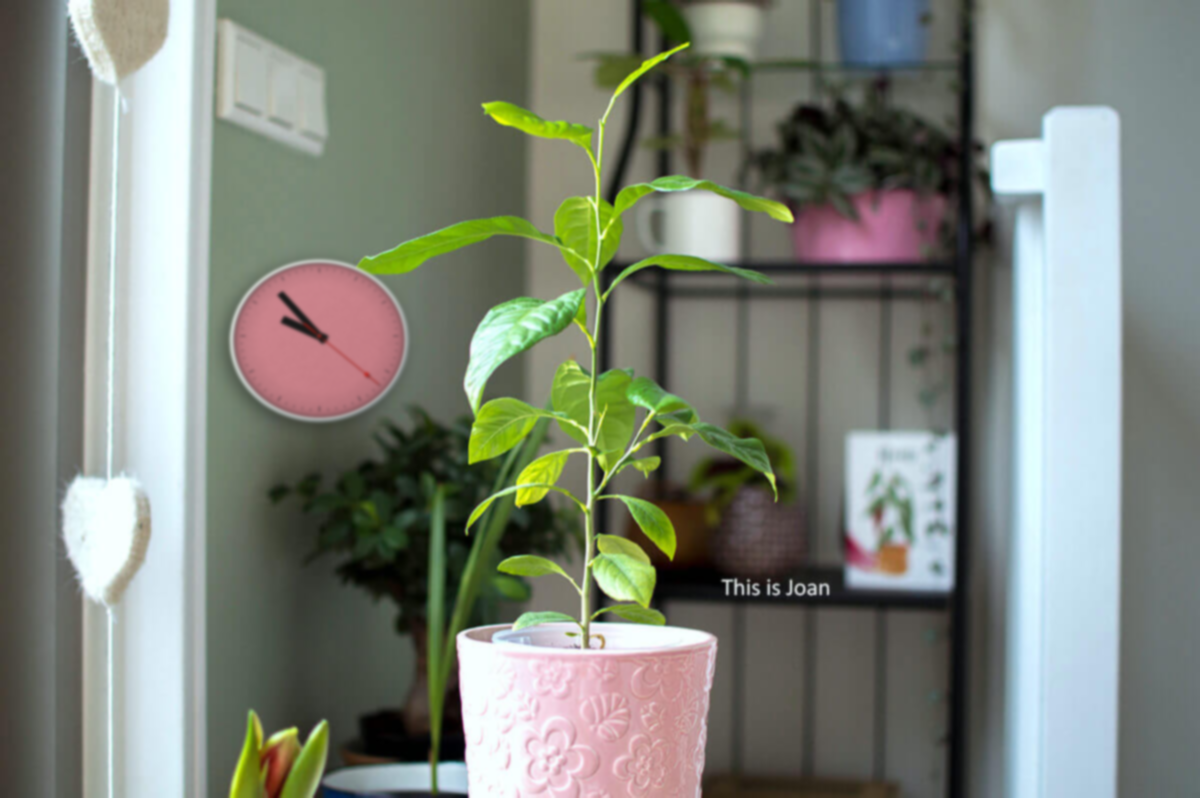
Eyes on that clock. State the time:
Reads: 9:53:22
